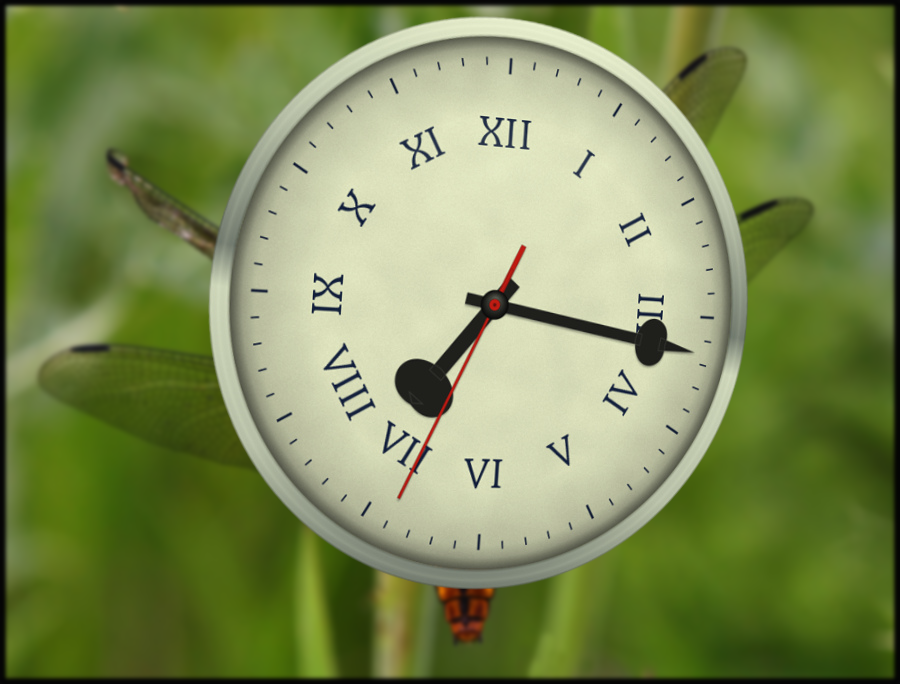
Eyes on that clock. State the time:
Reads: 7:16:34
